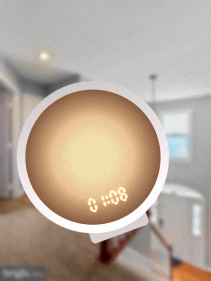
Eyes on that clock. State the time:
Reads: 1:08
